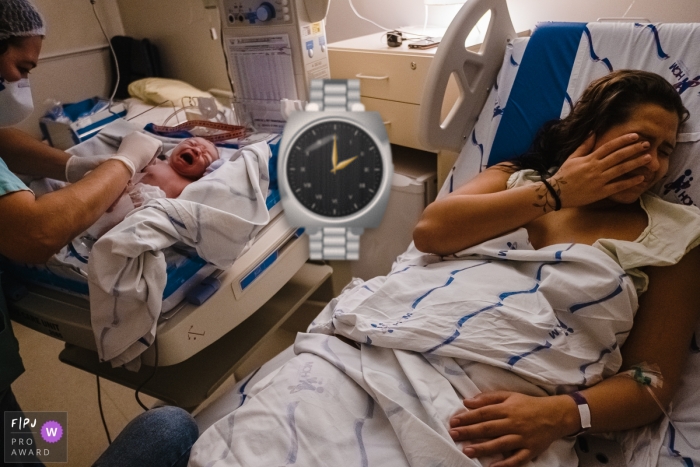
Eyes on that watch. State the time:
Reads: 2:00
